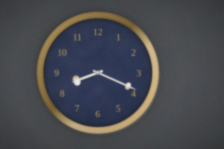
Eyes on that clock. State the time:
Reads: 8:19
